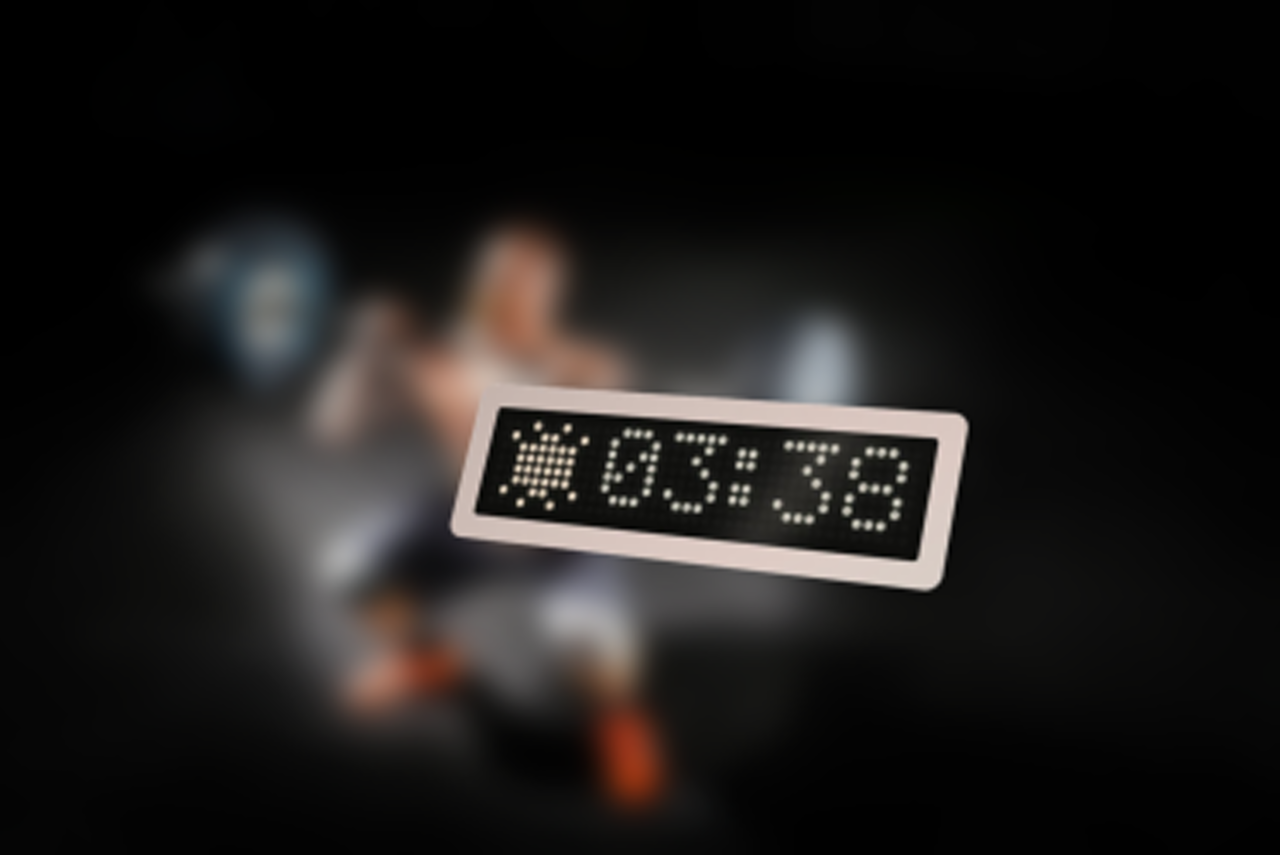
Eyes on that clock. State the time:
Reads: 3:38
